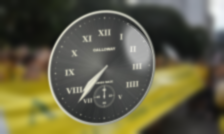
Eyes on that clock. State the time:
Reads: 7:37
